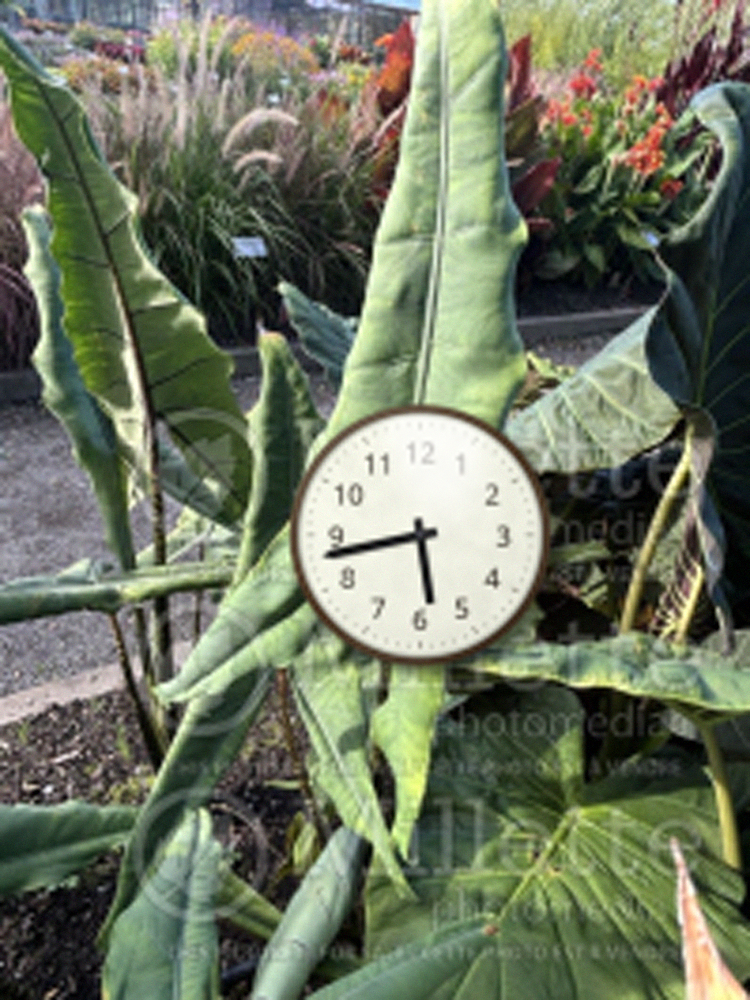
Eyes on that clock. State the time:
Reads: 5:43
